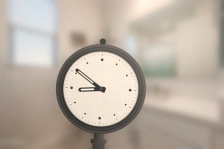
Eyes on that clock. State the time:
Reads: 8:51
